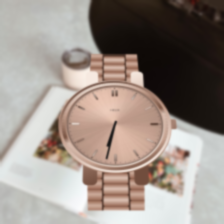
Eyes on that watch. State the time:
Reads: 6:32
